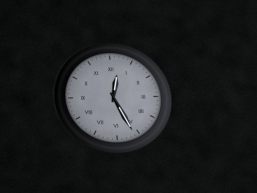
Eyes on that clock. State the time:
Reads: 12:26
